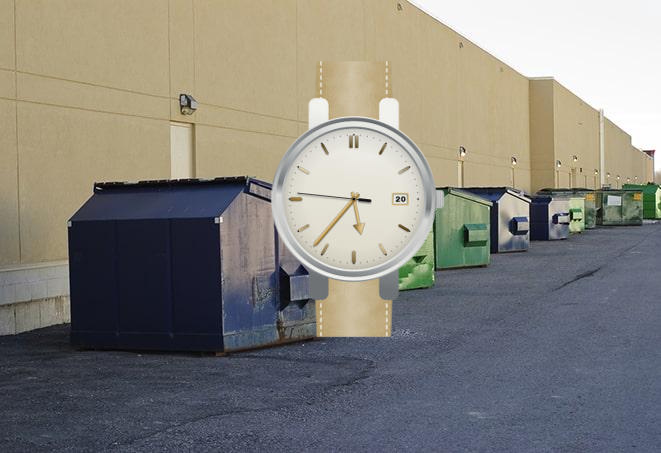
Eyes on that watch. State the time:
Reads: 5:36:46
